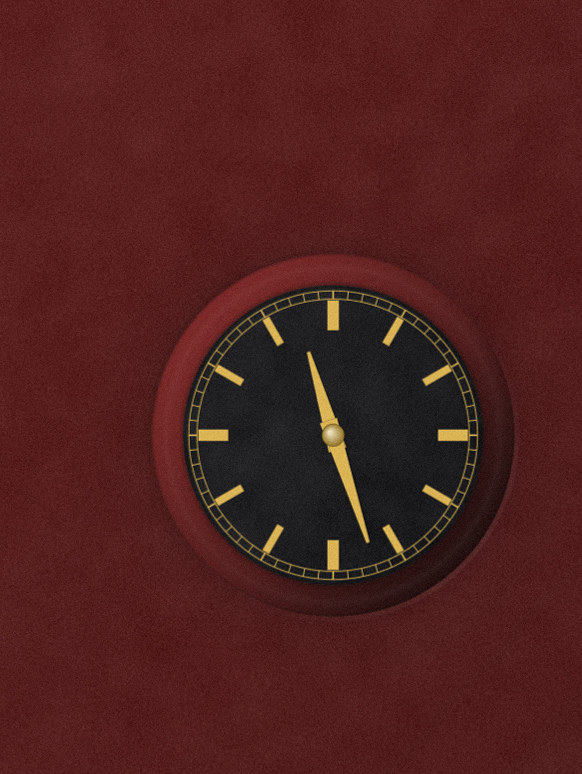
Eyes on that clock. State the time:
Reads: 11:27
